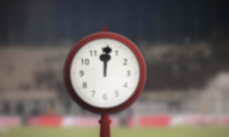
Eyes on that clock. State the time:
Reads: 12:01
